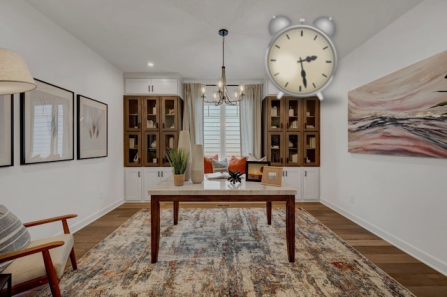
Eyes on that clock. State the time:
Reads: 2:28
